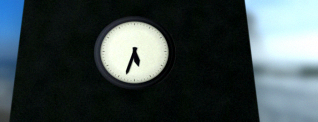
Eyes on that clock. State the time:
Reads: 5:33
